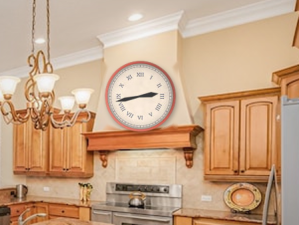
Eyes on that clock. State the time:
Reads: 2:43
